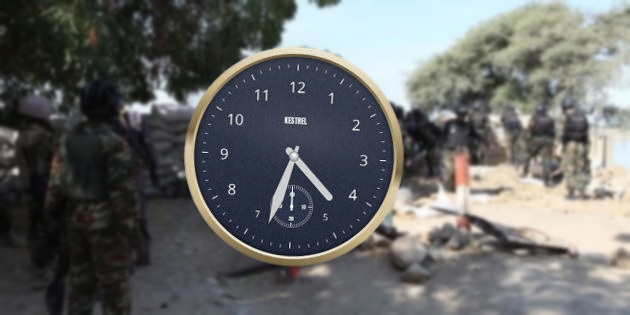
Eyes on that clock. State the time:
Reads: 4:33
